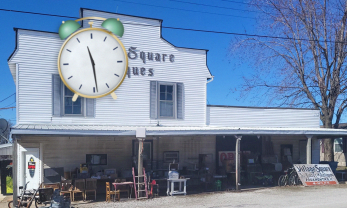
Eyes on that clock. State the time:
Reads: 11:29
